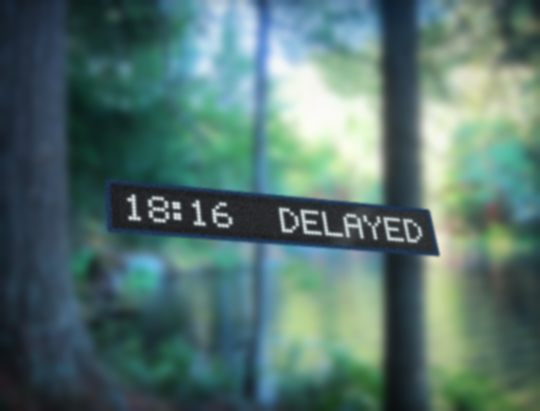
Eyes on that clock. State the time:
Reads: 18:16
